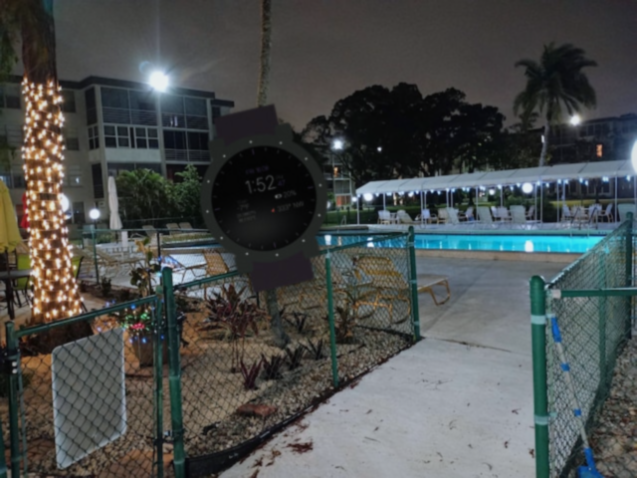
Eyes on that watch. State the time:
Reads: 1:52
